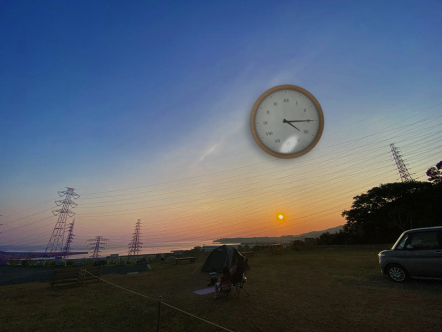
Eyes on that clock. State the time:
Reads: 4:15
